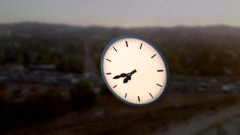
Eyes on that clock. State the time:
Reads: 7:43
